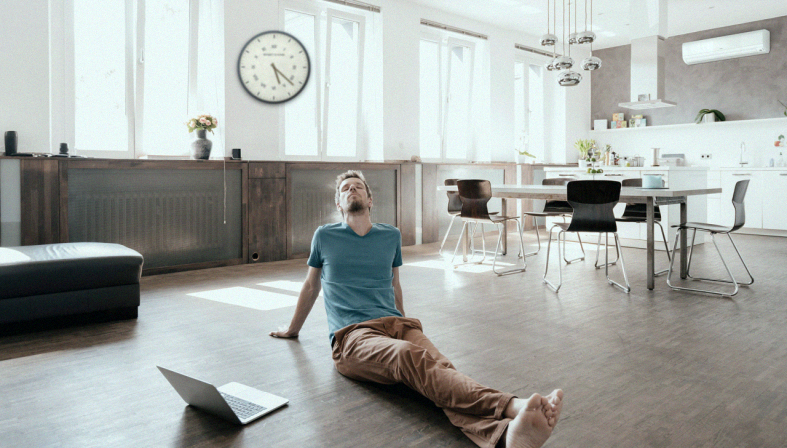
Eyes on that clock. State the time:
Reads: 5:22
